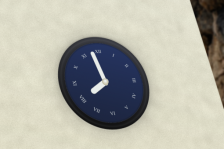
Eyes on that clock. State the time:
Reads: 7:58
